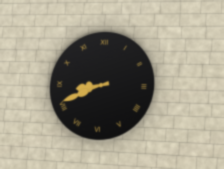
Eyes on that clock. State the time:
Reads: 8:41
